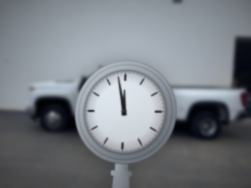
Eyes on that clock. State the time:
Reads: 11:58
